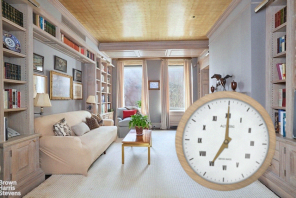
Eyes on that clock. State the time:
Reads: 7:00
